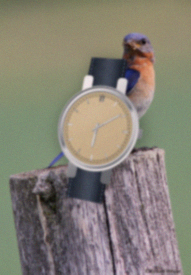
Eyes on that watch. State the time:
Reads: 6:09
